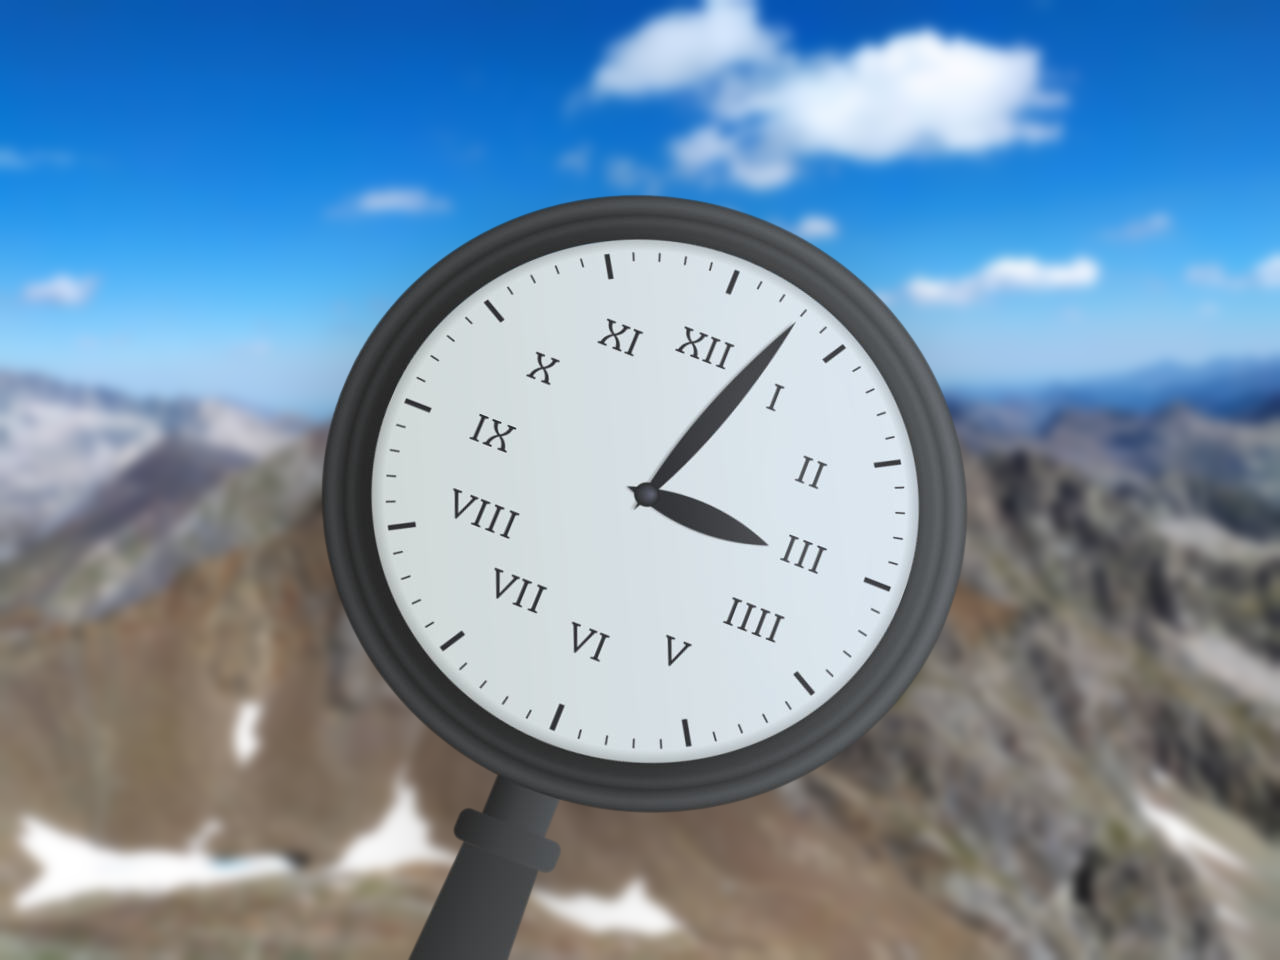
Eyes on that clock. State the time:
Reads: 3:03
